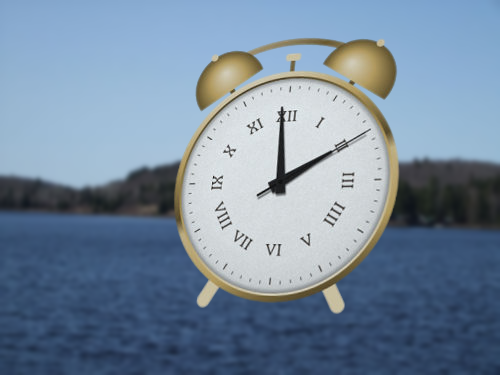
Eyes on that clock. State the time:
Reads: 1:59:10
